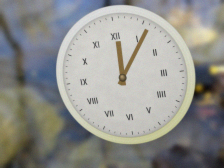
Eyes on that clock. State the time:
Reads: 12:06
